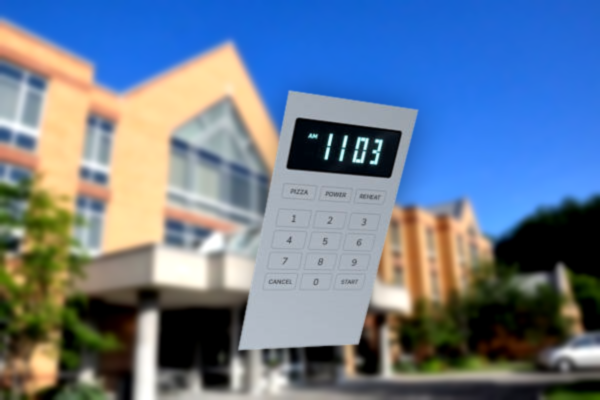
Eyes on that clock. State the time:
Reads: 11:03
